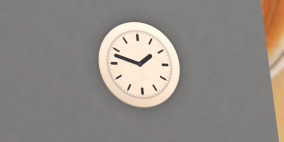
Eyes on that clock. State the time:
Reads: 1:48
